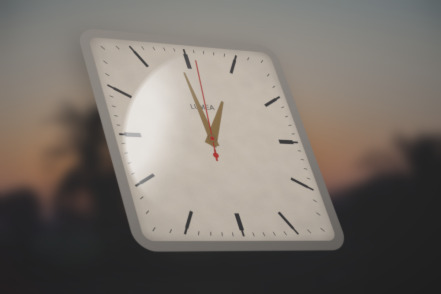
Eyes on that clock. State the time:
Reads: 12:59:01
